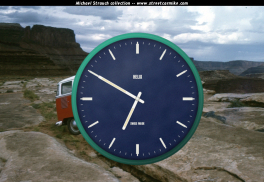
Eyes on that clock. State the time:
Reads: 6:50
